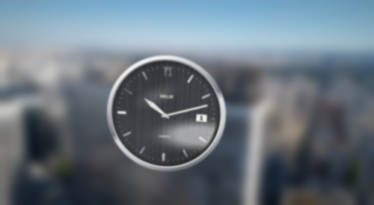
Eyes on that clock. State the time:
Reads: 10:12
